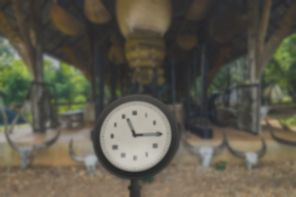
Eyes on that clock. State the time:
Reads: 11:15
